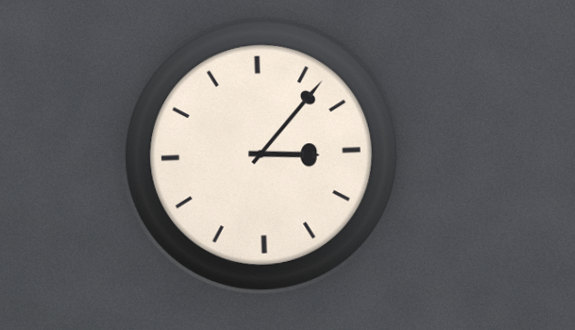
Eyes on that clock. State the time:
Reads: 3:07
